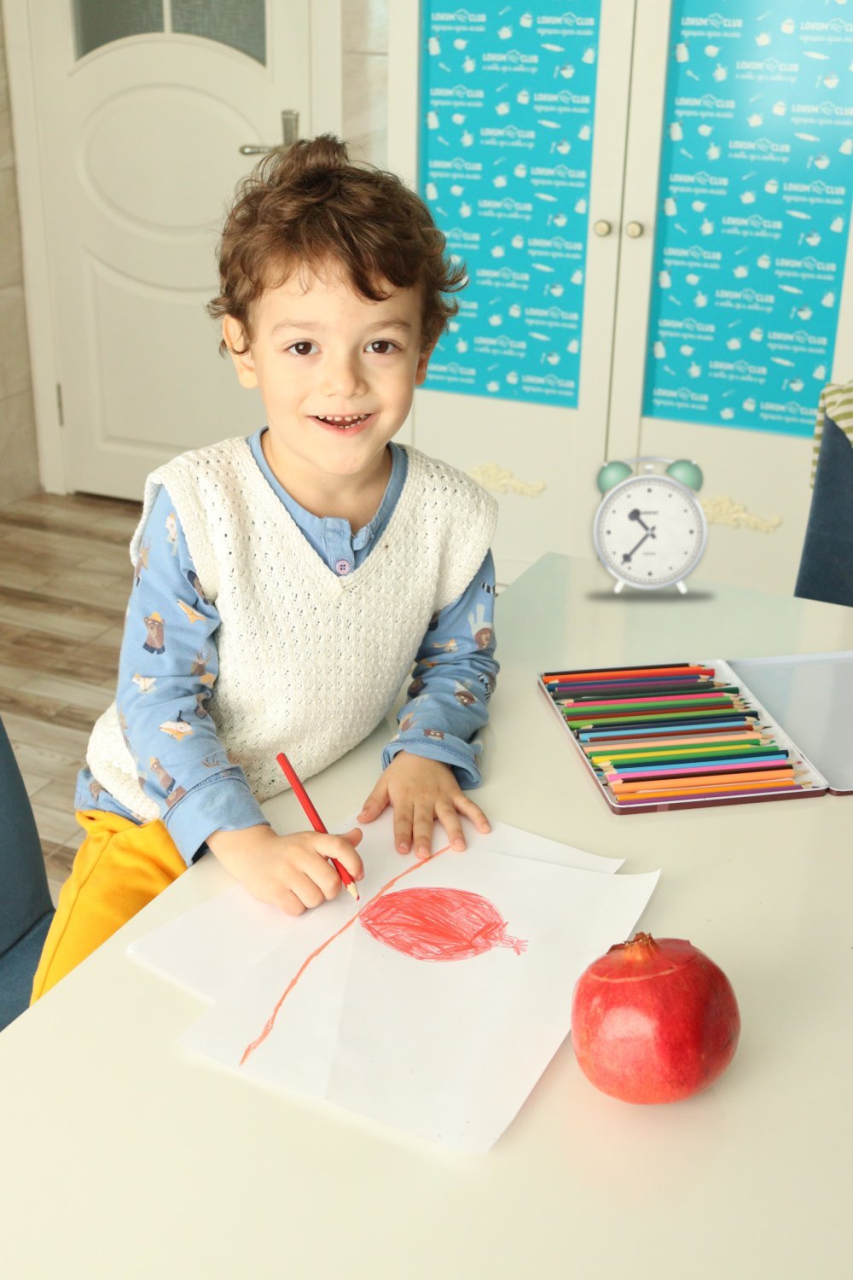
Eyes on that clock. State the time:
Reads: 10:37
